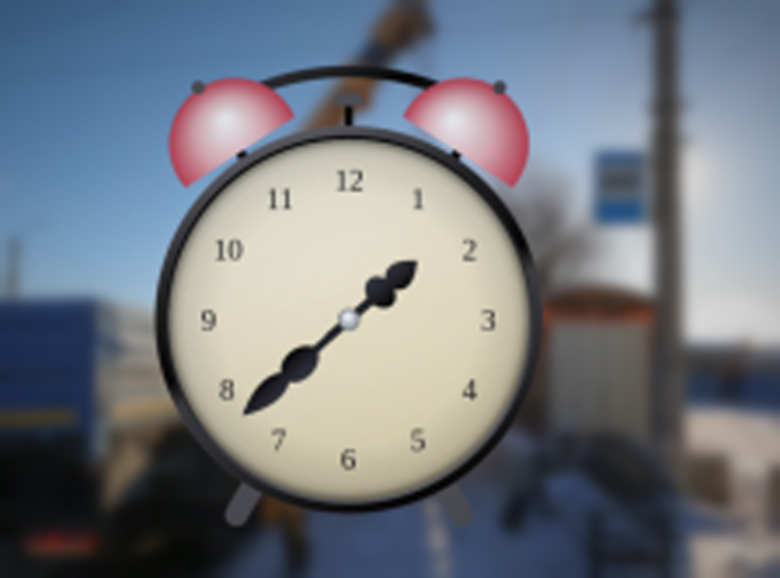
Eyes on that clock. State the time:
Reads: 1:38
